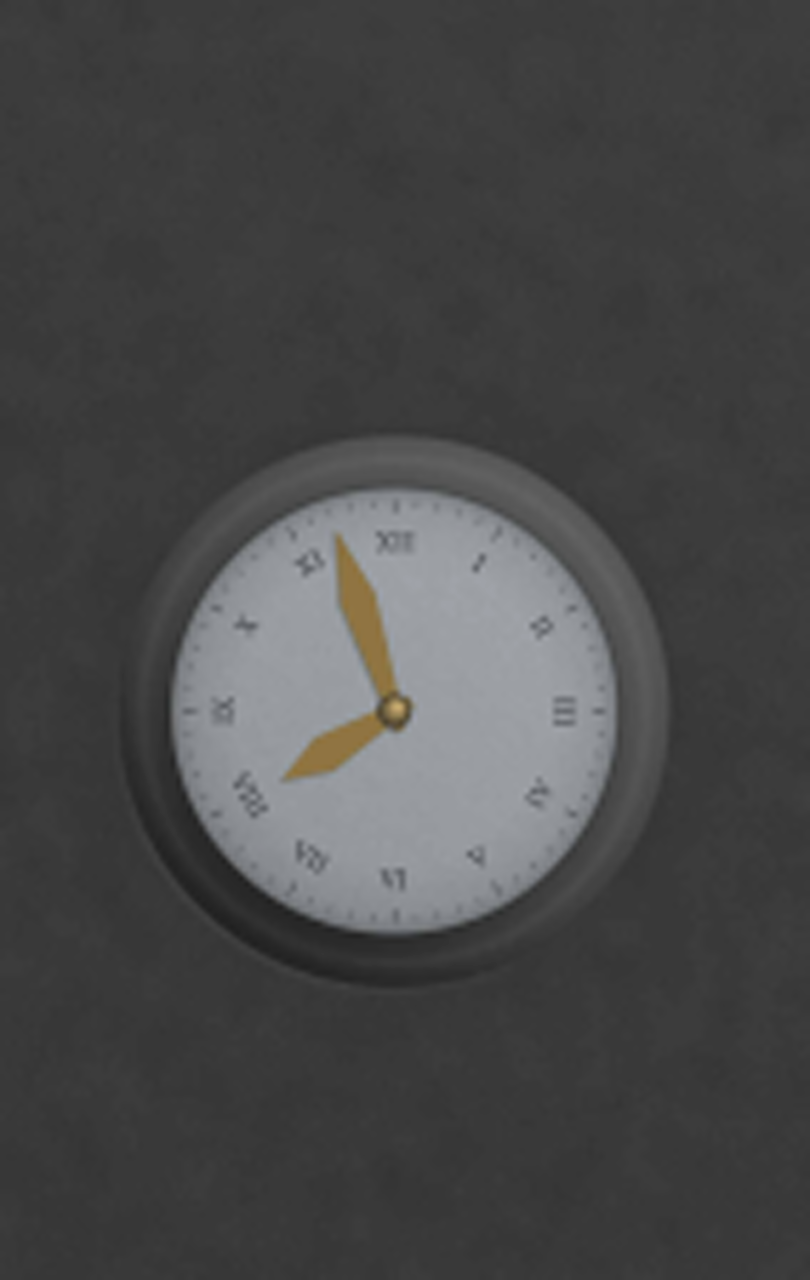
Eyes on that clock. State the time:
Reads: 7:57
